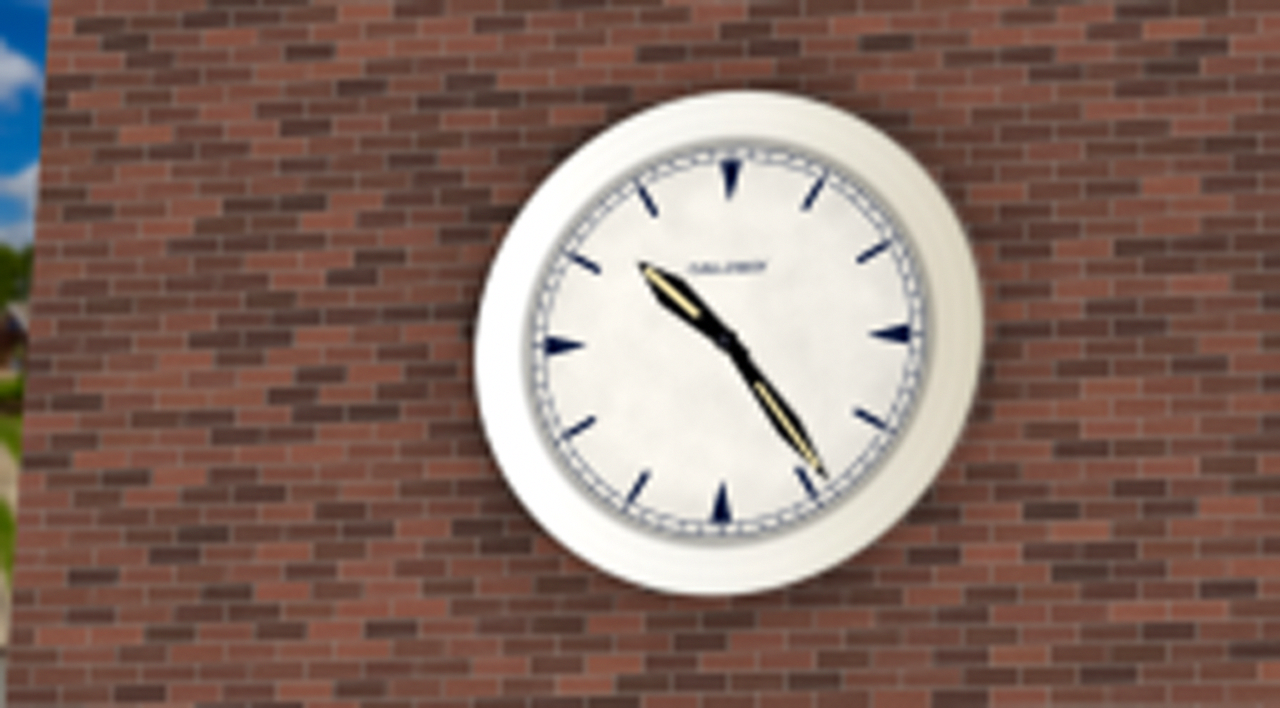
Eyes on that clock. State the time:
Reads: 10:24
